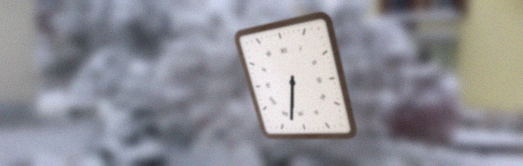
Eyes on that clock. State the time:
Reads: 6:33
